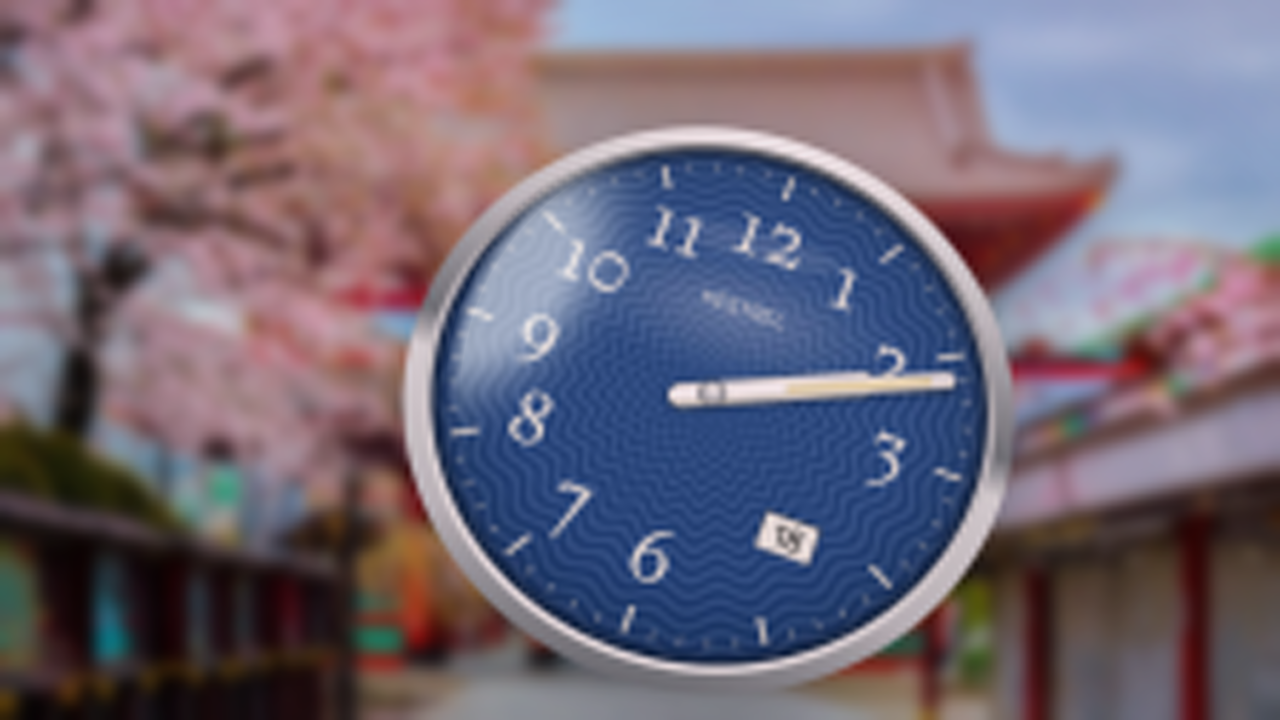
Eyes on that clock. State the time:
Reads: 2:11
